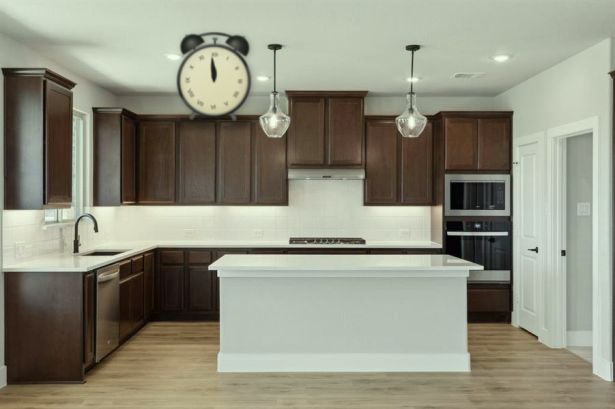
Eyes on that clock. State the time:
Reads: 11:59
